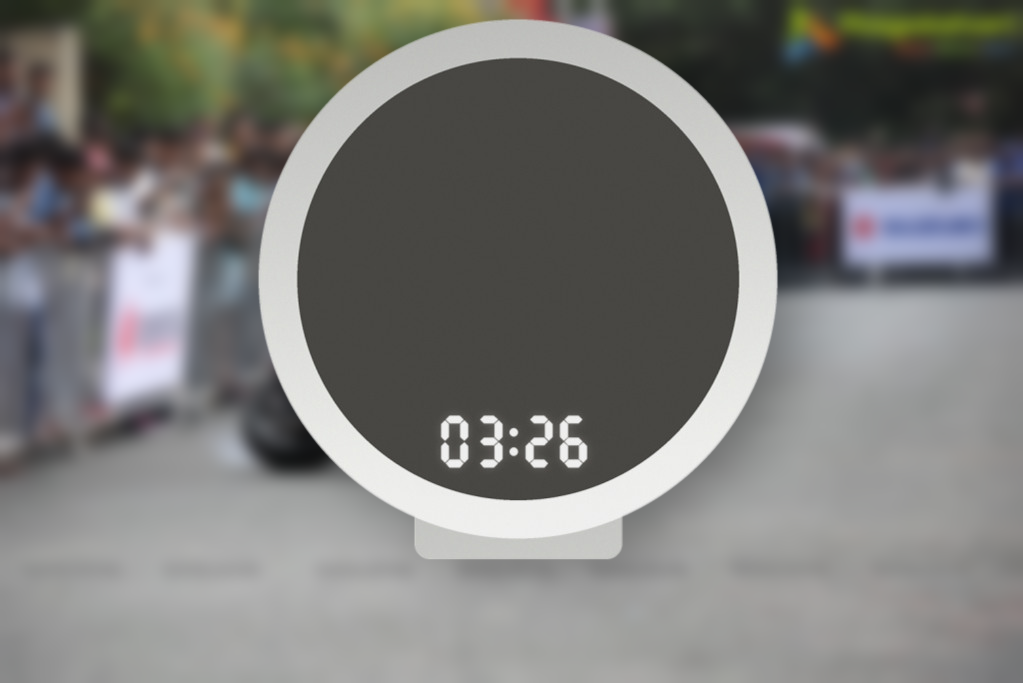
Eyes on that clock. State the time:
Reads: 3:26
